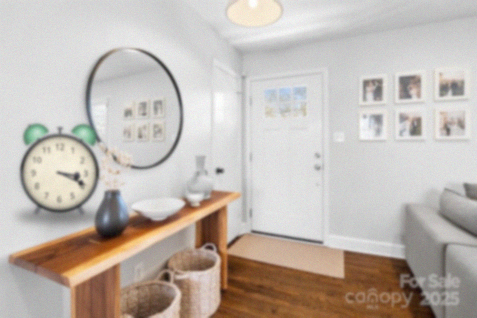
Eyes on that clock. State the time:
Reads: 3:19
